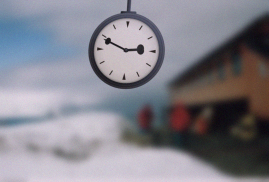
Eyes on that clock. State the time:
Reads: 2:49
